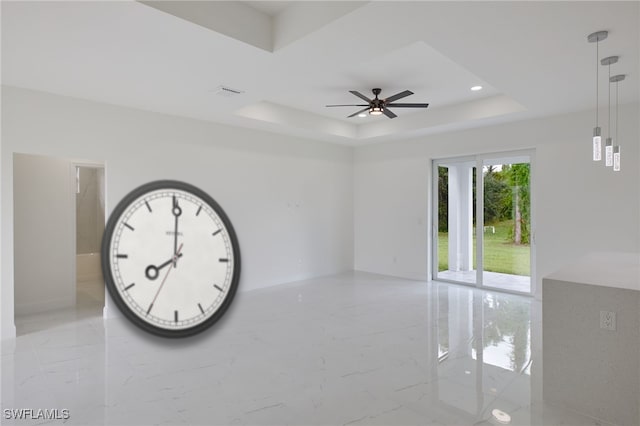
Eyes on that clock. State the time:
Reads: 8:00:35
